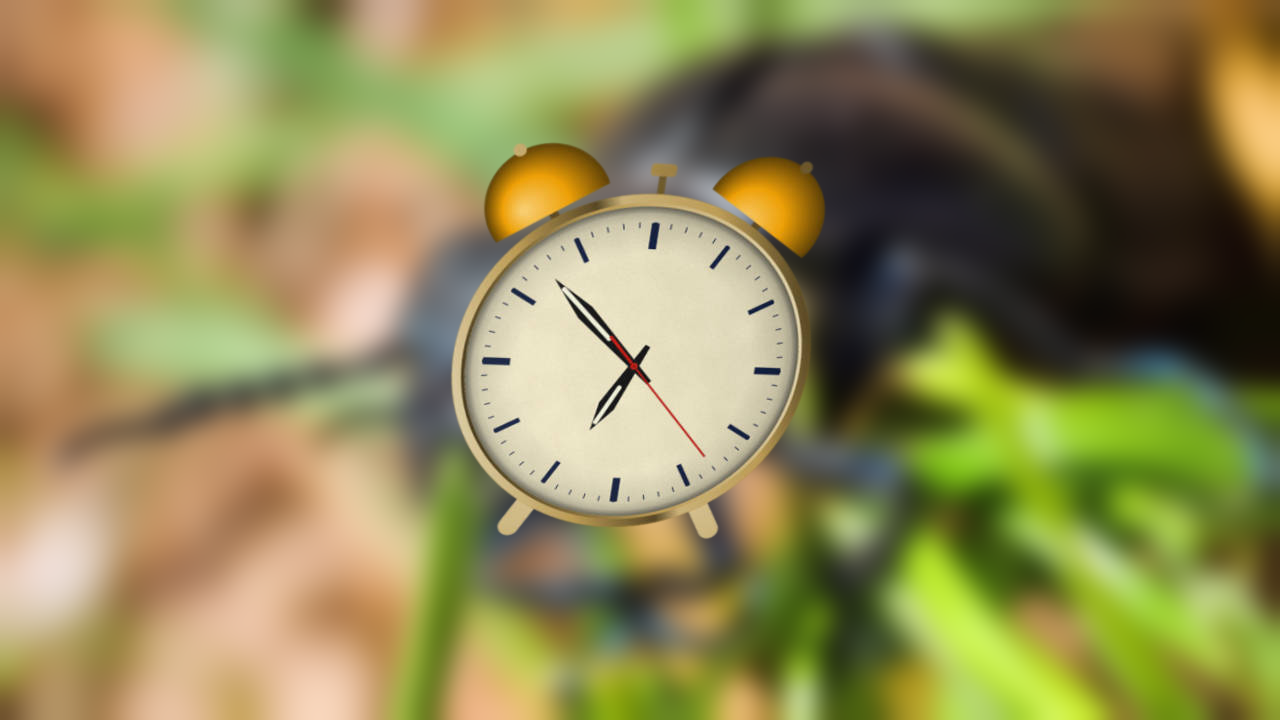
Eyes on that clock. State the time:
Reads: 6:52:23
